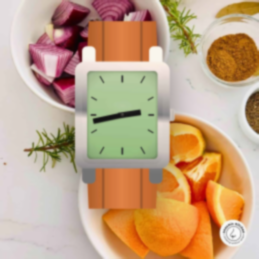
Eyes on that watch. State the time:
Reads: 2:43
